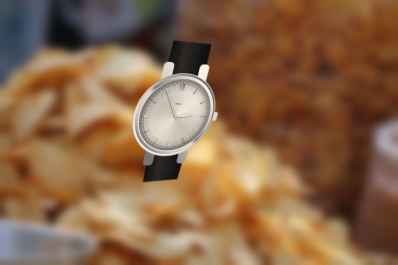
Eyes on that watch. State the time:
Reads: 2:55
